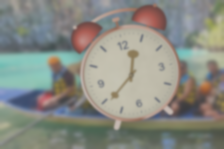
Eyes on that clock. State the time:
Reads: 12:39
